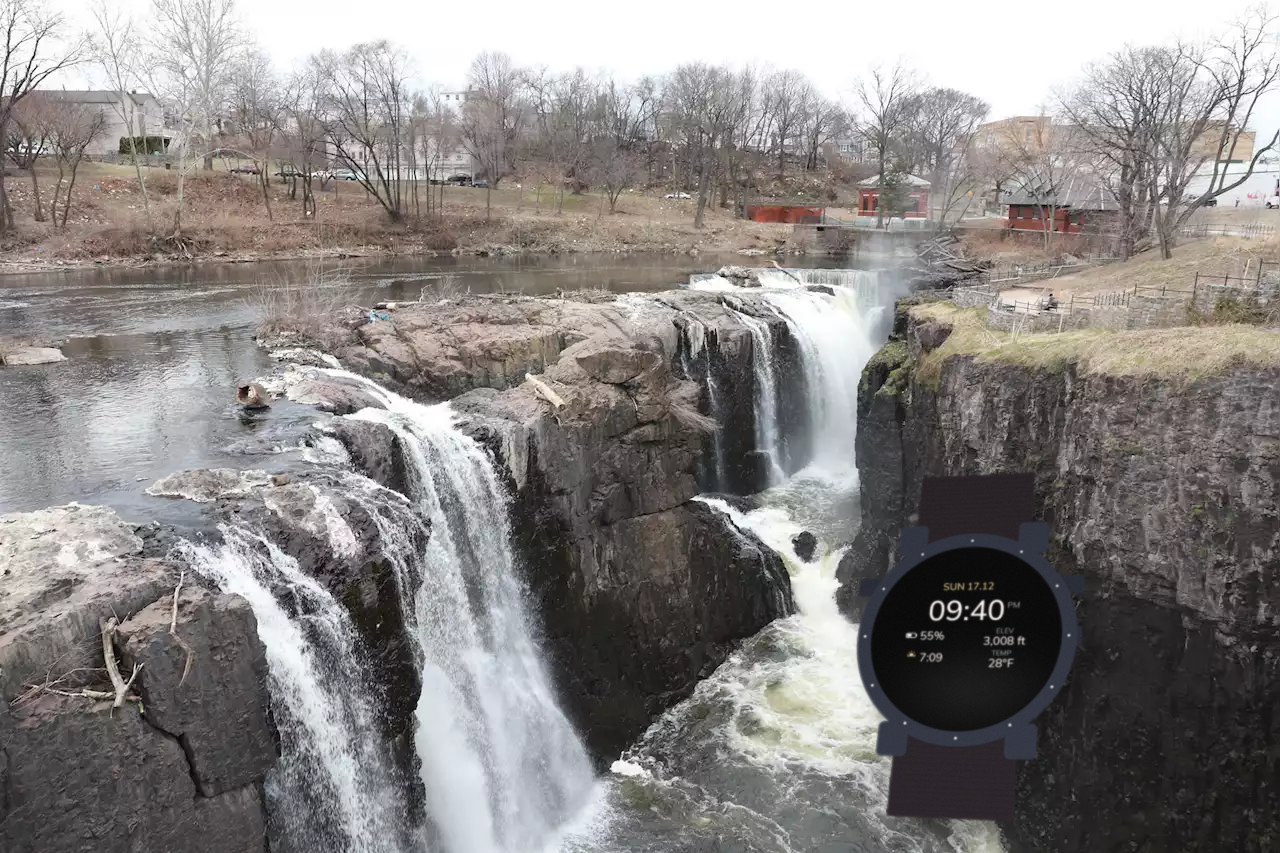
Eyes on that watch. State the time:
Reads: 9:40
